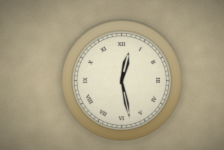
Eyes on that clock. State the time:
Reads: 12:28
